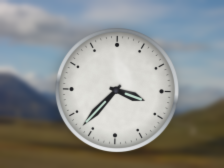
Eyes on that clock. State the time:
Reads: 3:37
